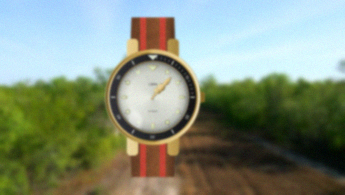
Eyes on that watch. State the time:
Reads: 1:07
